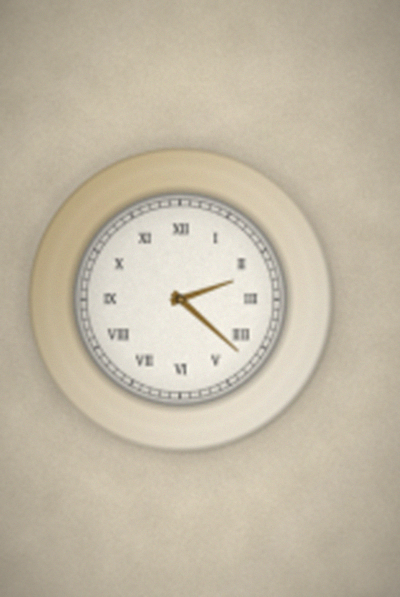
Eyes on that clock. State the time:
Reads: 2:22
